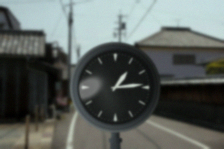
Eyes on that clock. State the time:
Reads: 1:14
